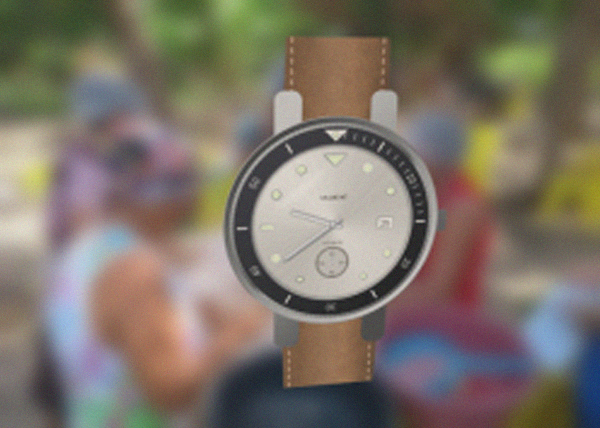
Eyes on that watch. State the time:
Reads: 9:39
